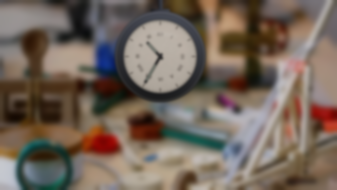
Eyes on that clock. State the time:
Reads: 10:35
